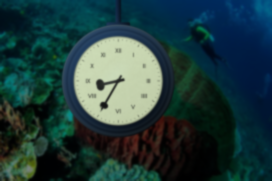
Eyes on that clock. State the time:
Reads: 8:35
